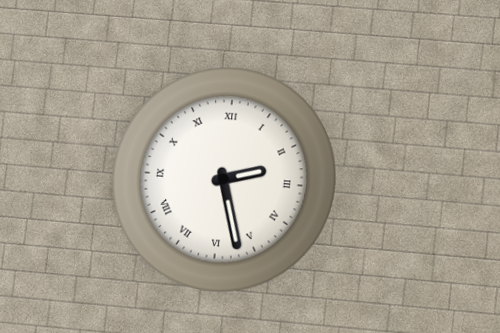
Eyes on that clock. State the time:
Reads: 2:27
